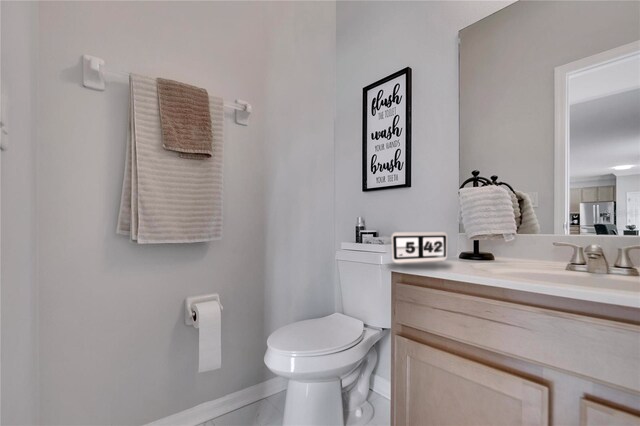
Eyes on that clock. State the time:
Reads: 5:42
